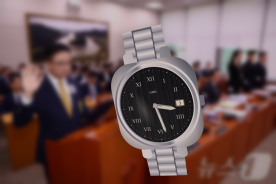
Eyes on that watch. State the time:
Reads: 3:28
